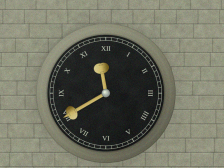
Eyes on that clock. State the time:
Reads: 11:40
